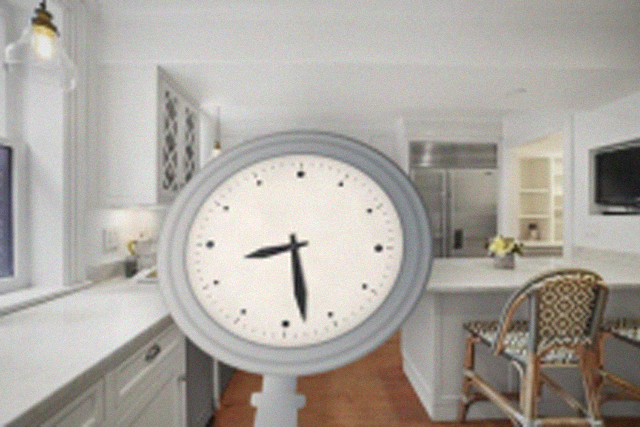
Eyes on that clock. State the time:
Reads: 8:28
